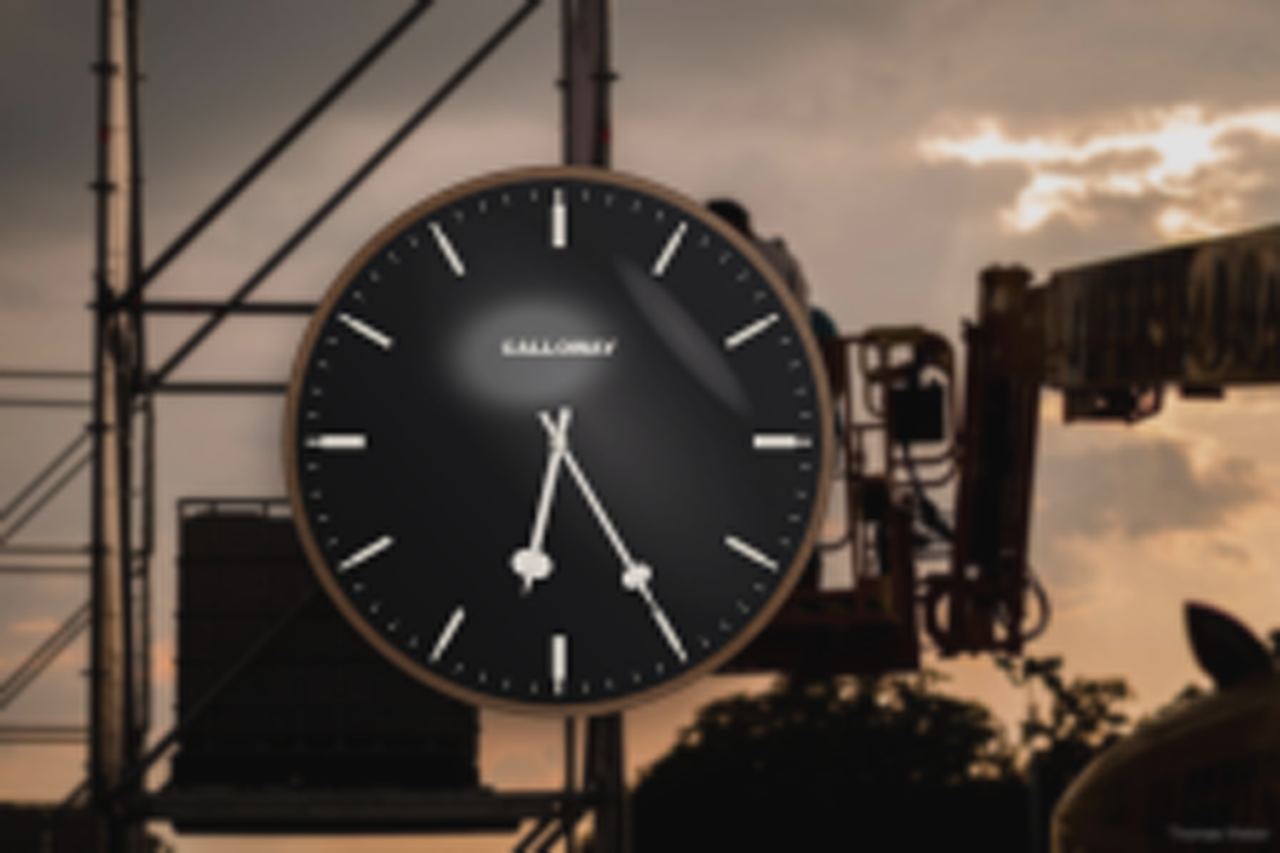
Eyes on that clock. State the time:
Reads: 6:25
